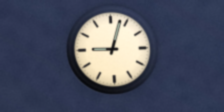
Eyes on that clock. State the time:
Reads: 9:03
